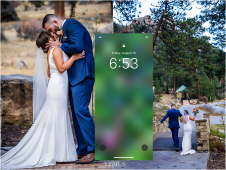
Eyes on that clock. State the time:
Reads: 6:53
